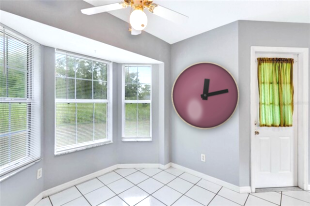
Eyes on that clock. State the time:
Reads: 12:13
